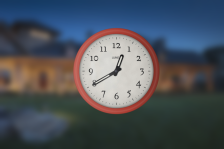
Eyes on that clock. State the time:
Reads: 12:40
